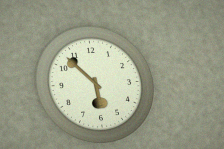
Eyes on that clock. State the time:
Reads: 5:53
